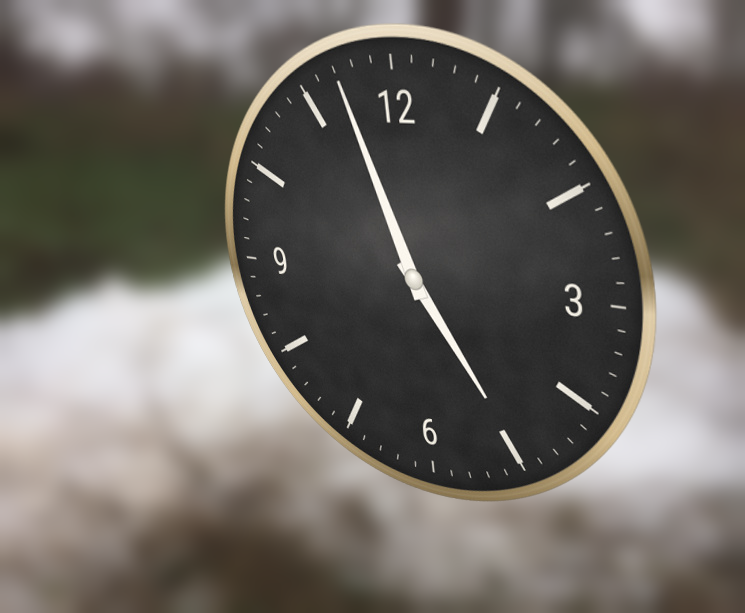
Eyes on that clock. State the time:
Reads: 4:57
